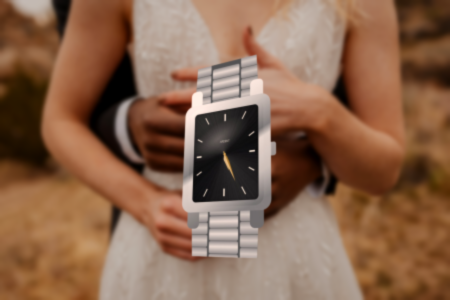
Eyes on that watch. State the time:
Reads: 5:26
